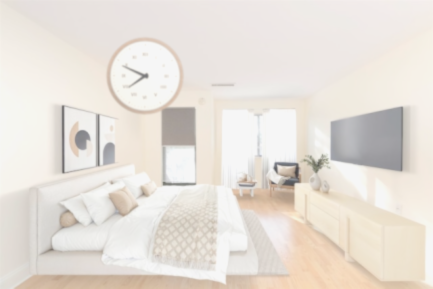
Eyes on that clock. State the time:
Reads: 7:49
